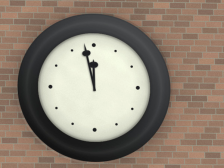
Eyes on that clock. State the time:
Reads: 11:58
